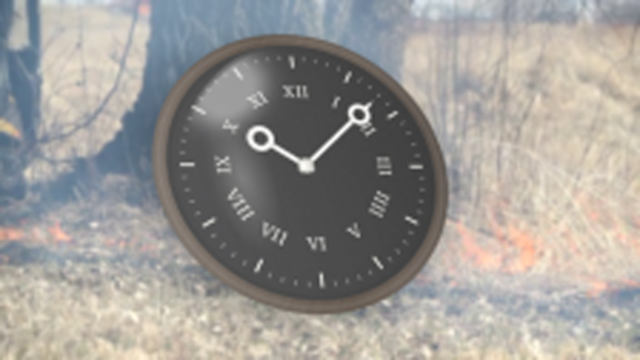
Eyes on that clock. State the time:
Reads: 10:08
